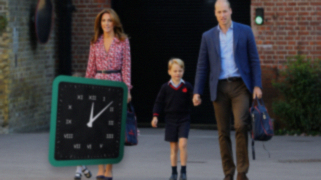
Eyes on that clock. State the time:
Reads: 12:08
